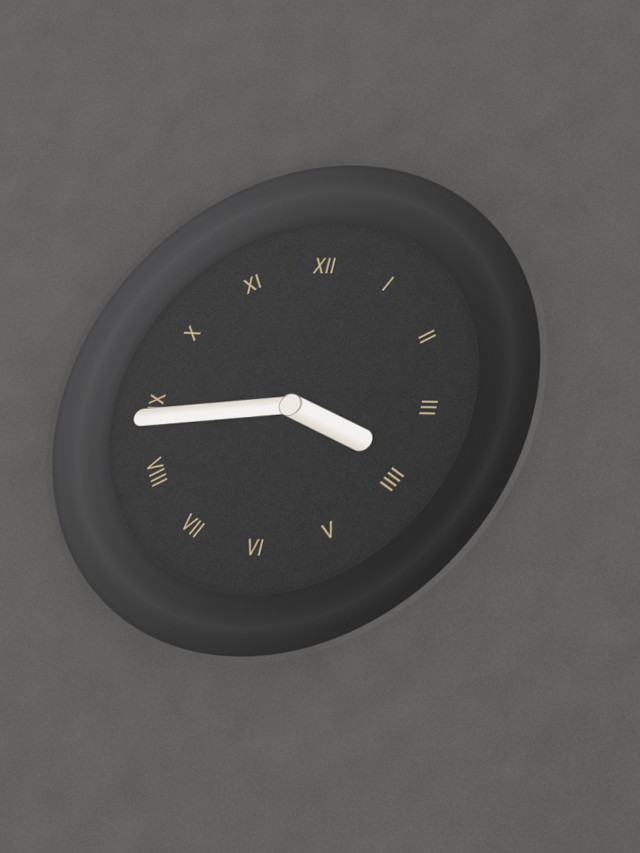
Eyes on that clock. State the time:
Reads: 3:44
